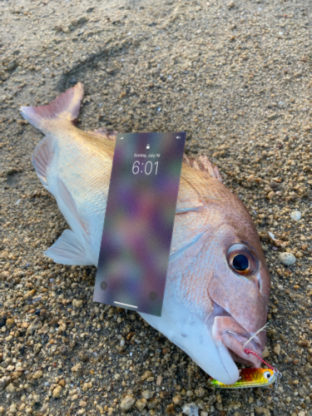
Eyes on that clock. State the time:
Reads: 6:01
